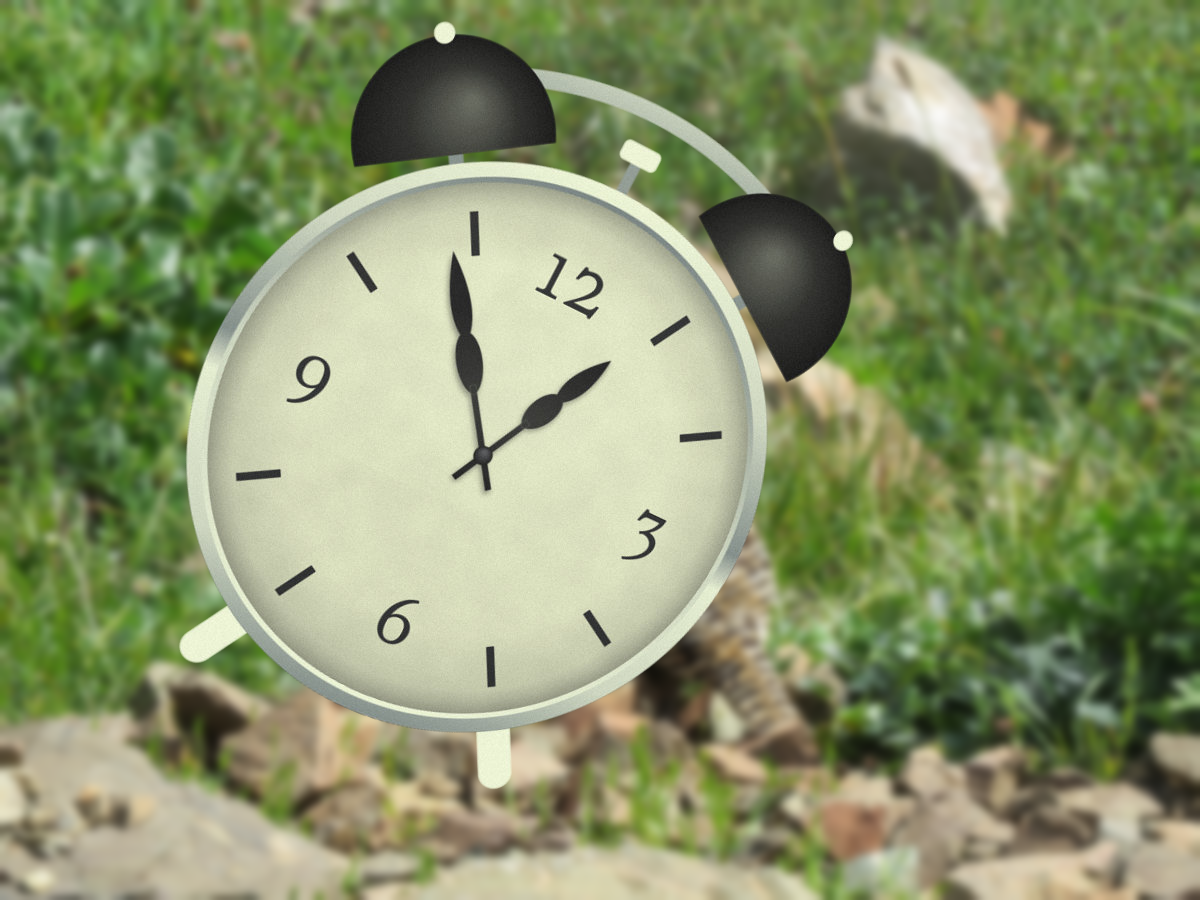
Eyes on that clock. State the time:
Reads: 12:54
